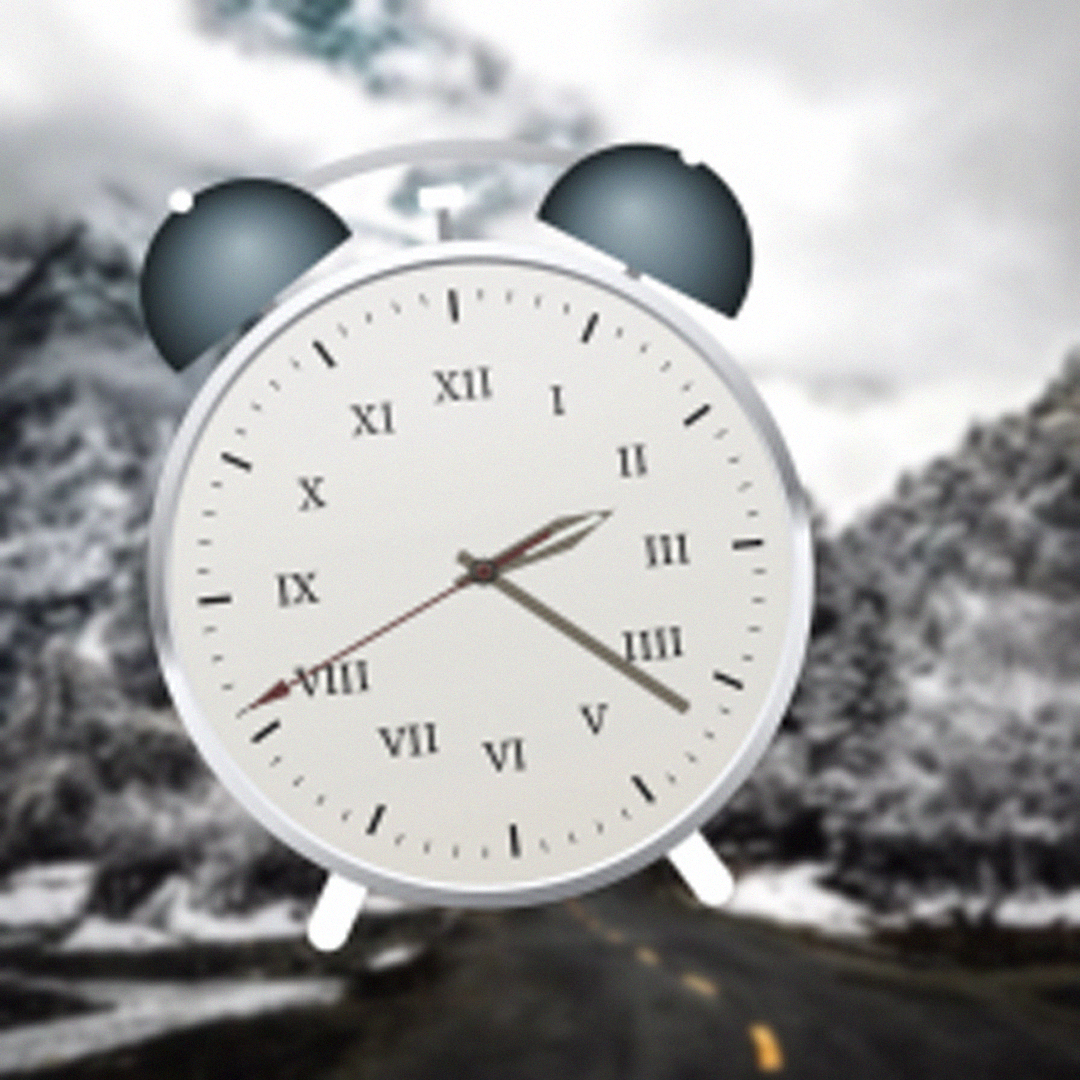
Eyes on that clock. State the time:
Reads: 2:21:41
